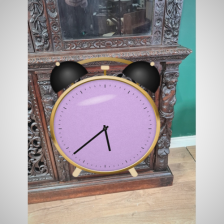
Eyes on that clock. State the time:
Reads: 5:38
